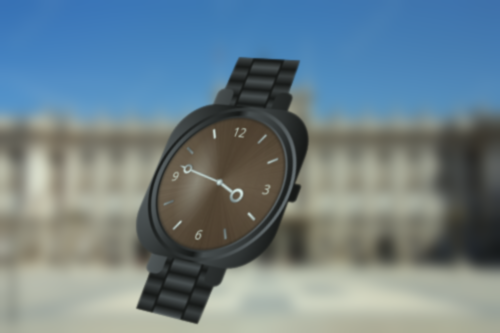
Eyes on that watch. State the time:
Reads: 3:47
